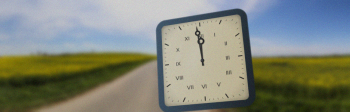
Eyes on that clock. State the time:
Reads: 11:59
